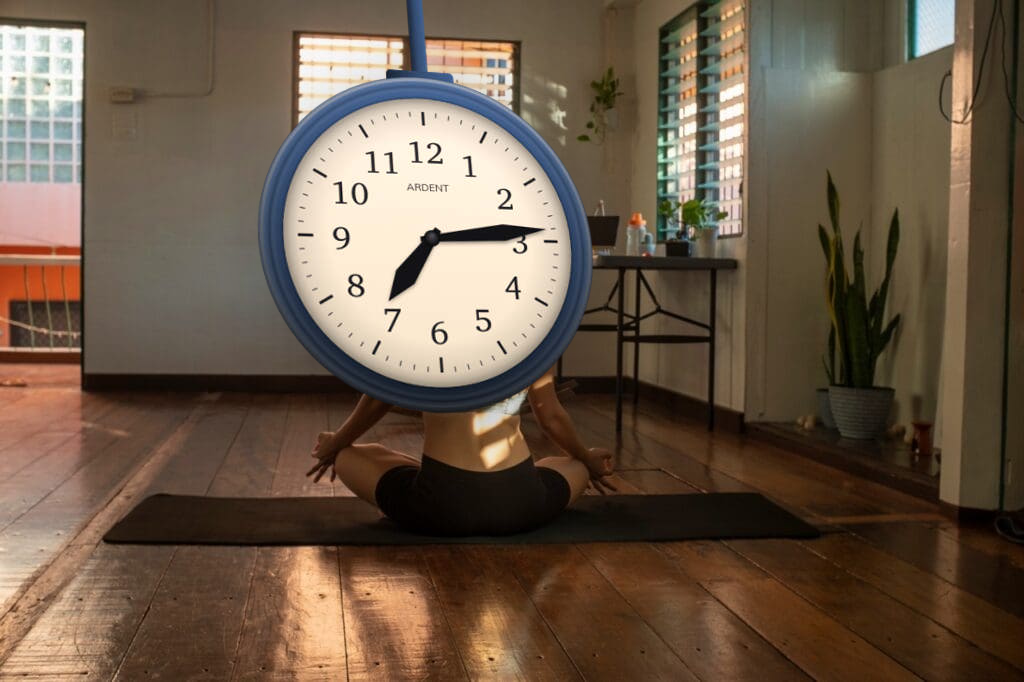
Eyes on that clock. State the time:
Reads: 7:14
